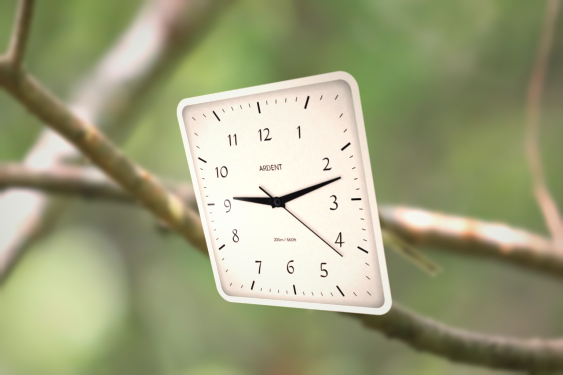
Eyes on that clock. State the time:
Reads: 9:12:22
